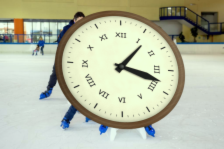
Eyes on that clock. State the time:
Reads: 1:18
